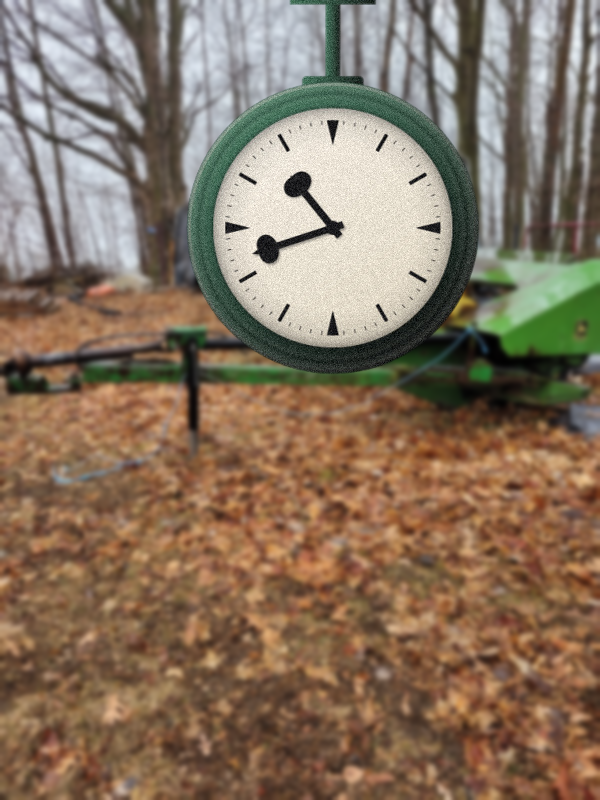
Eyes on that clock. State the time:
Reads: 10:42
